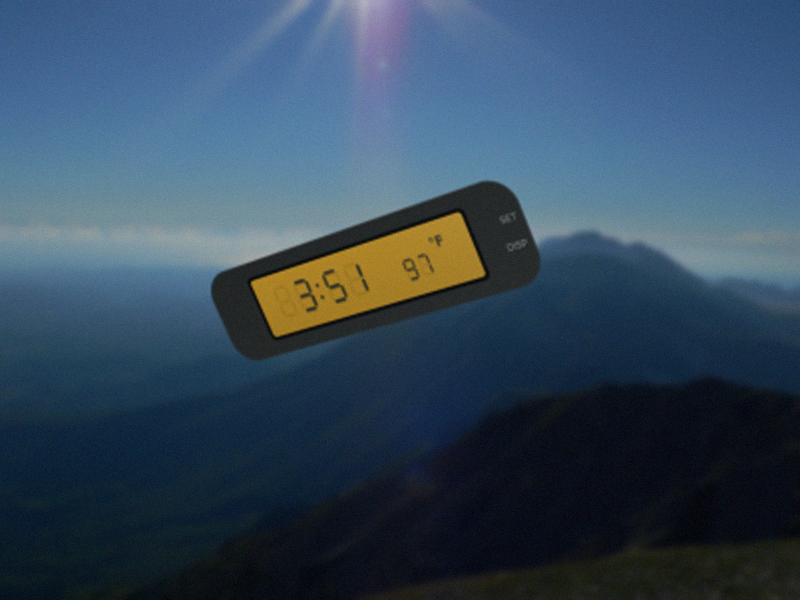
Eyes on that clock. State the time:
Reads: 3:51
